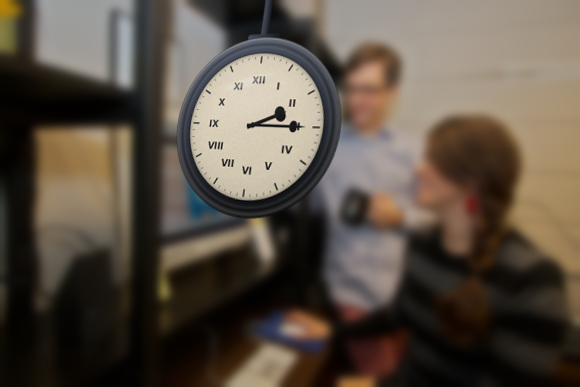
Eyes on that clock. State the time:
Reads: 2:15
